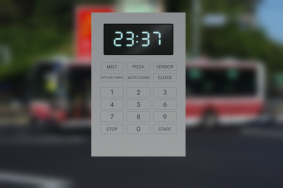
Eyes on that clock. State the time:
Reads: 23:37
